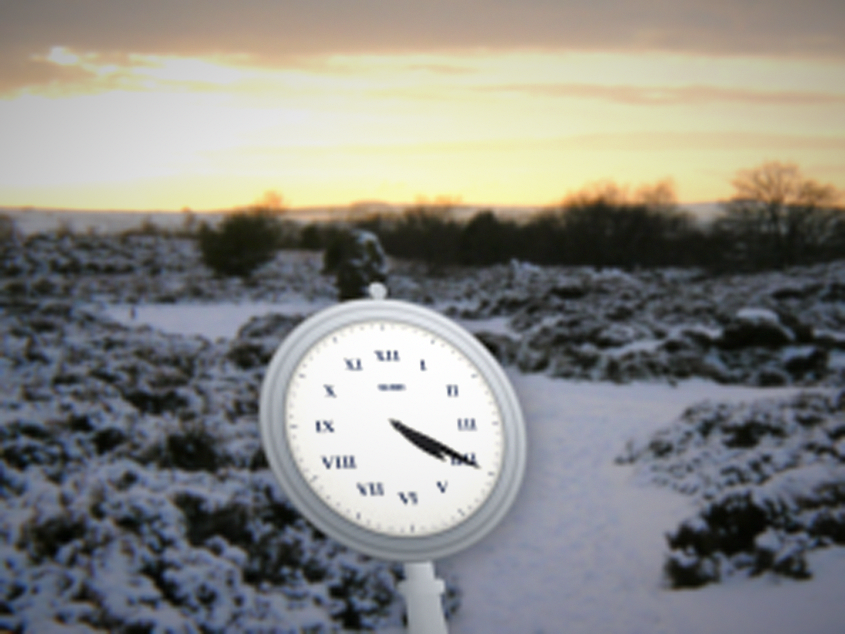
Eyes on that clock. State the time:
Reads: 4:20
